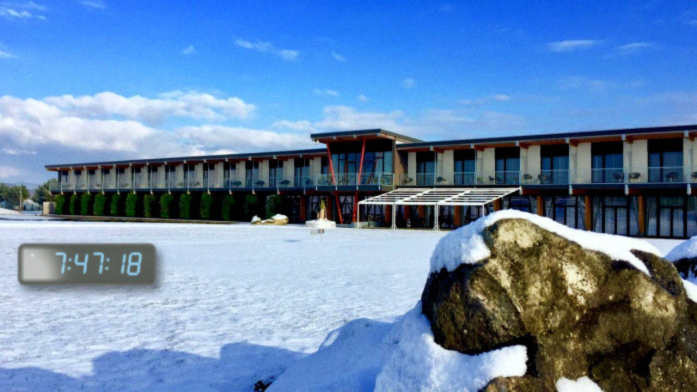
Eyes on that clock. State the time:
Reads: 7:47:18
